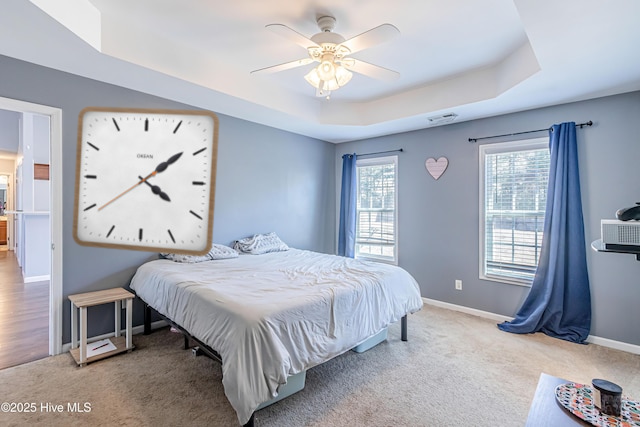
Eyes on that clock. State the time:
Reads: 4:08:39
